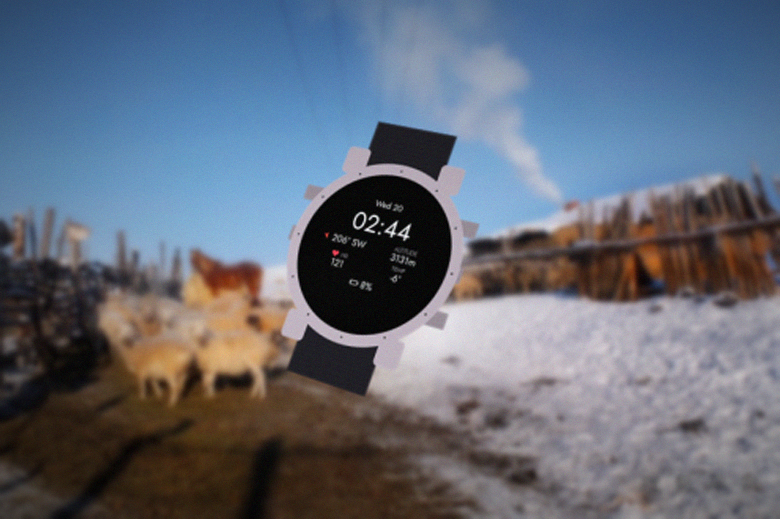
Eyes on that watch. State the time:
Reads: 2:44
